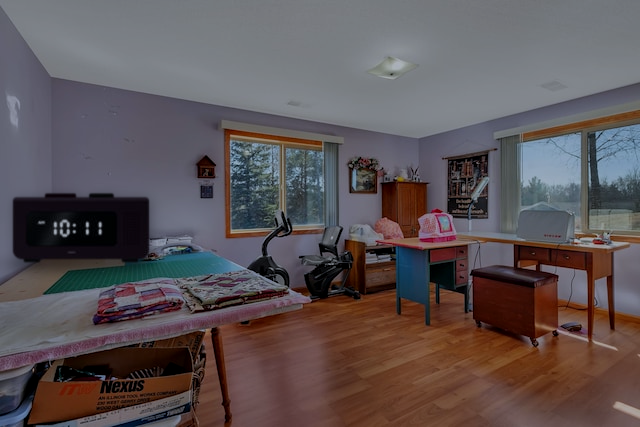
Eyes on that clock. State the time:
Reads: 10:11
